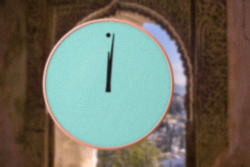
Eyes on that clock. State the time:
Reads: 12:01
